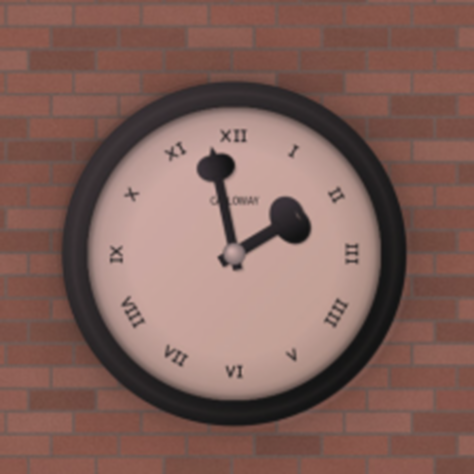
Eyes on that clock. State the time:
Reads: 1:58
